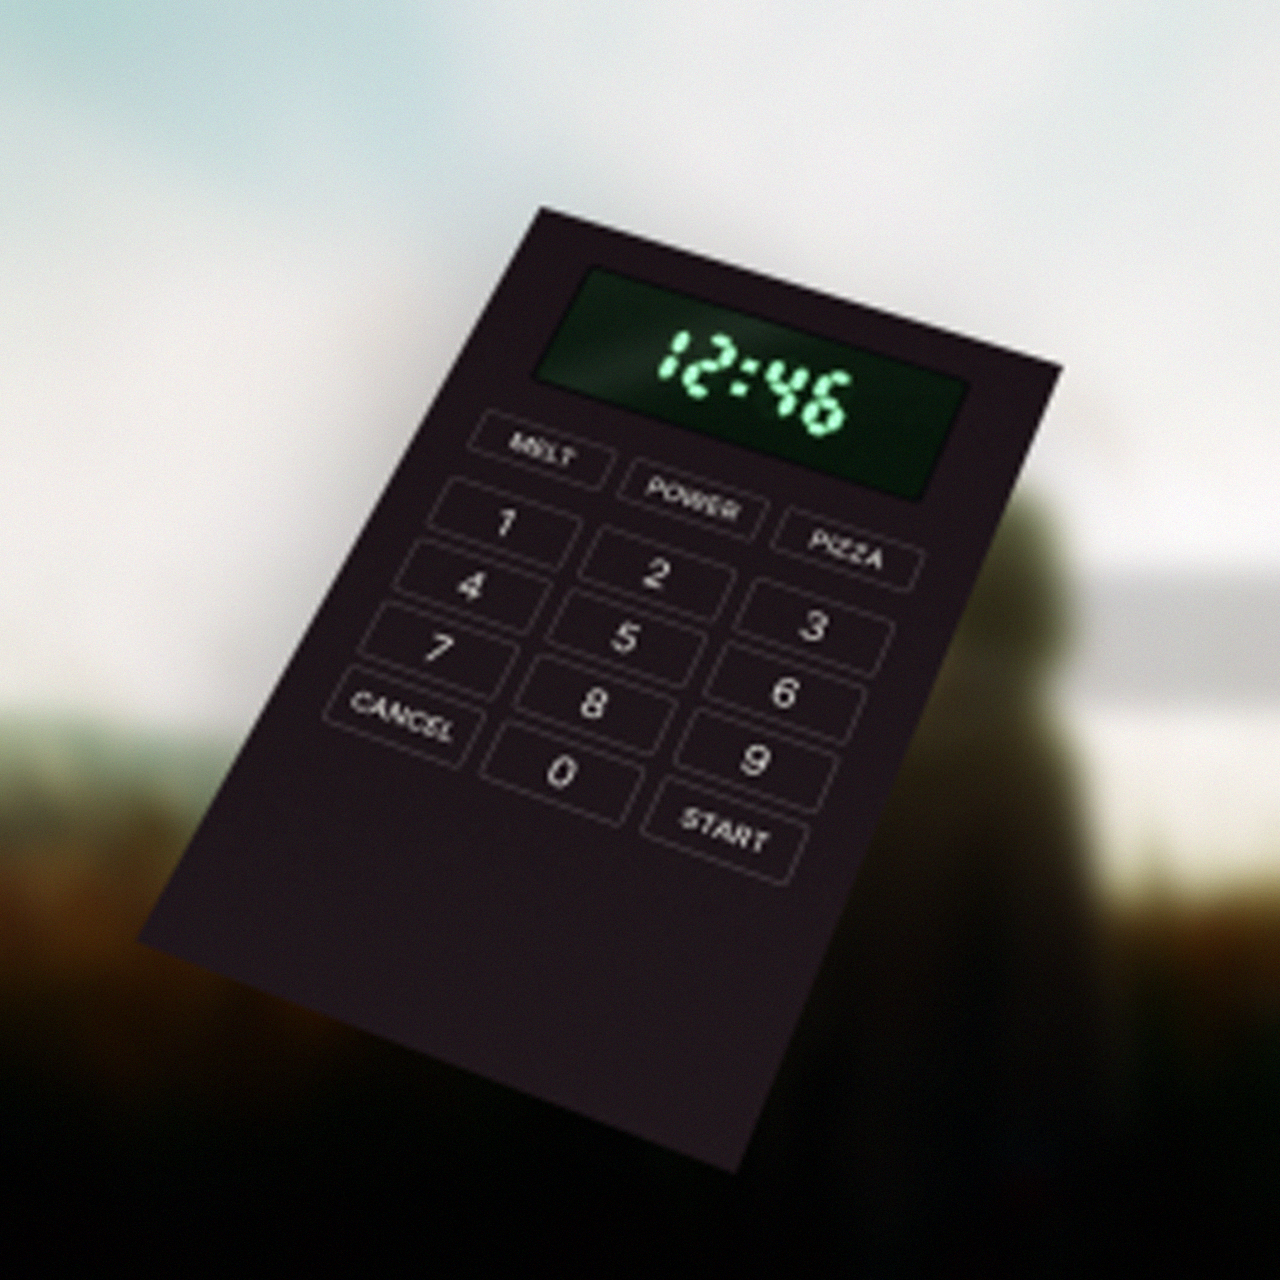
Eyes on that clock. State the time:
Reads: 12:46
